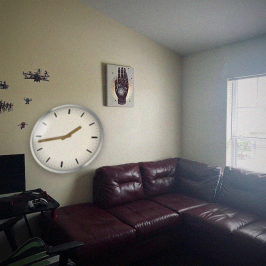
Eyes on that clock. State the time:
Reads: 1:43
